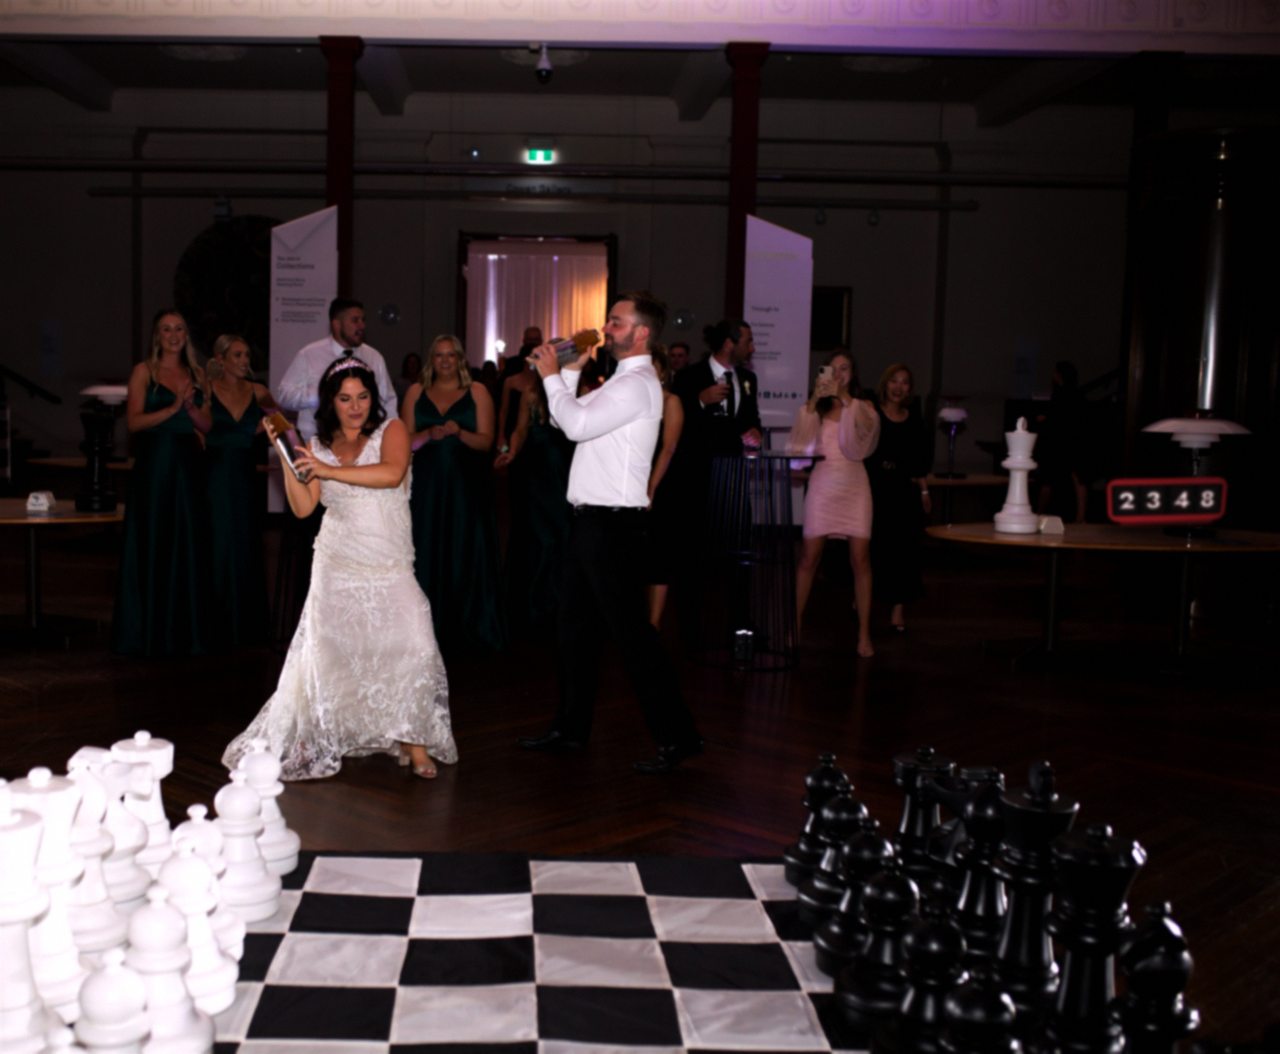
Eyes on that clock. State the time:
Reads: 23:48
